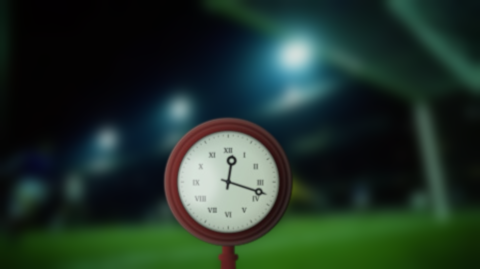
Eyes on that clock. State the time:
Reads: 12:18
